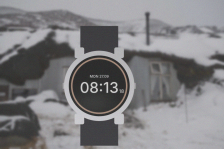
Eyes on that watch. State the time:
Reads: 8:13
